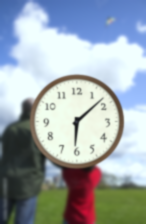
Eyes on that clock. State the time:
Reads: 6:08
